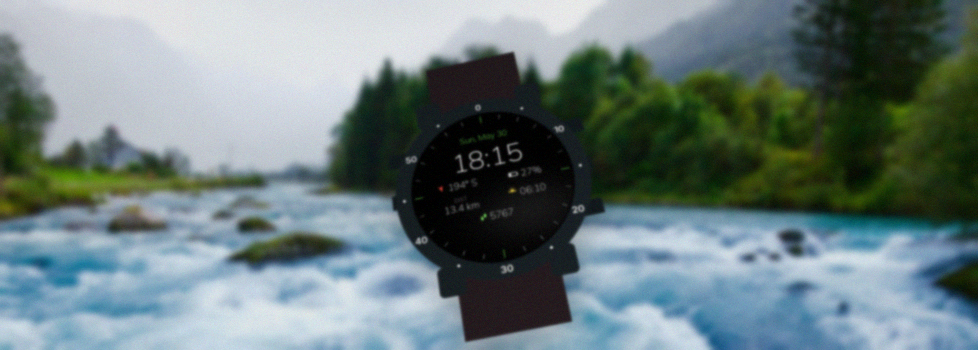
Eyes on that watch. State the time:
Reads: 18:15
